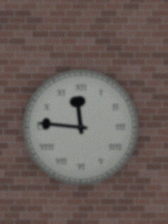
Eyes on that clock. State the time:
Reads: 11:46
